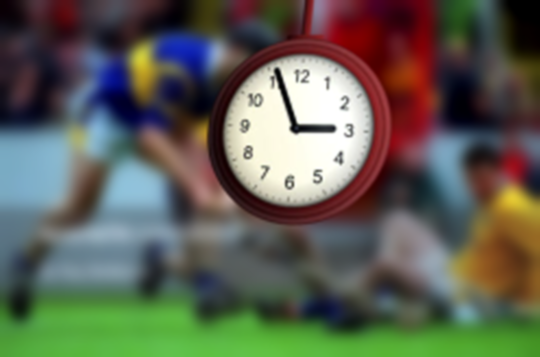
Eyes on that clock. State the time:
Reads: 2:56
